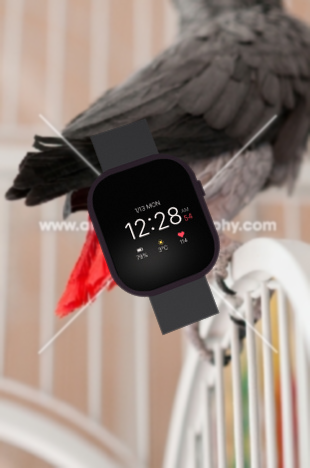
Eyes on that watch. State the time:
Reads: 12:28:54
